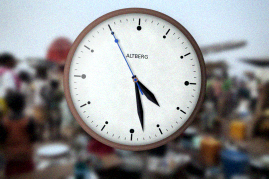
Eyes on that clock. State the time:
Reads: 4:27:55
